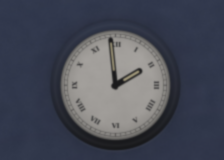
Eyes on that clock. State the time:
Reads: 1:59
